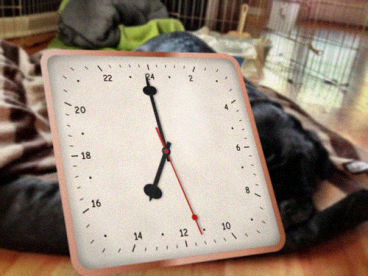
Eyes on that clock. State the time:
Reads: 13:59:28
